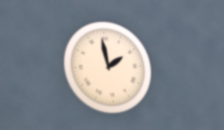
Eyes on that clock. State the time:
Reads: 1:59
